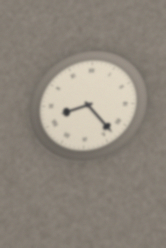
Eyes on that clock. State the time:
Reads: 8:23
